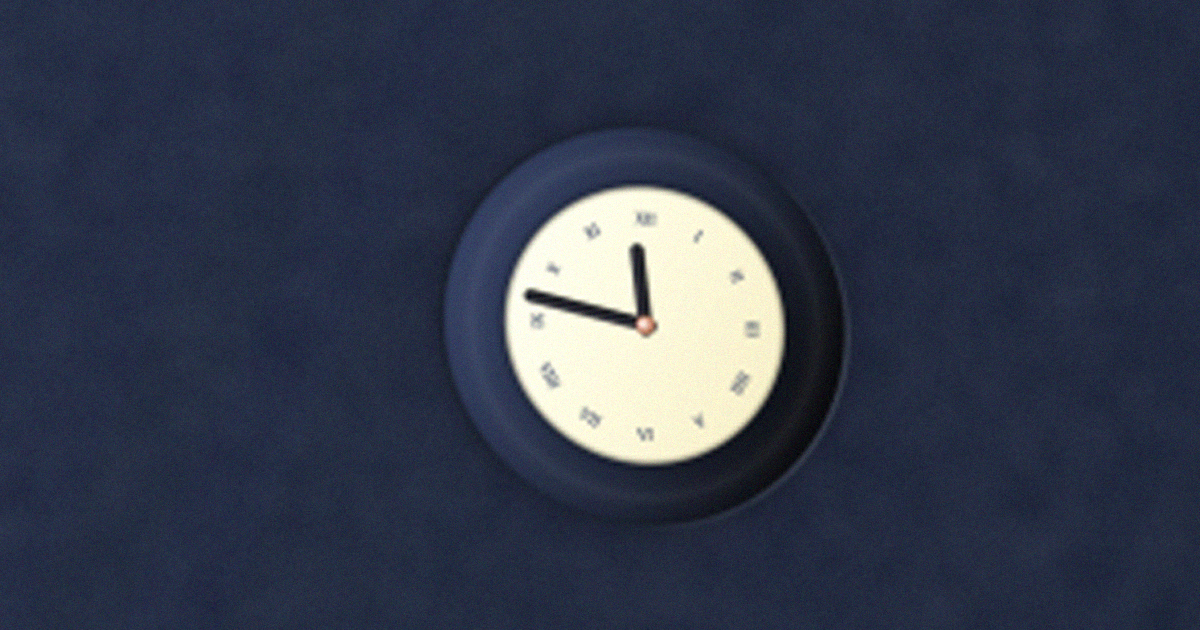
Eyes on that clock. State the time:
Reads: 11:47
